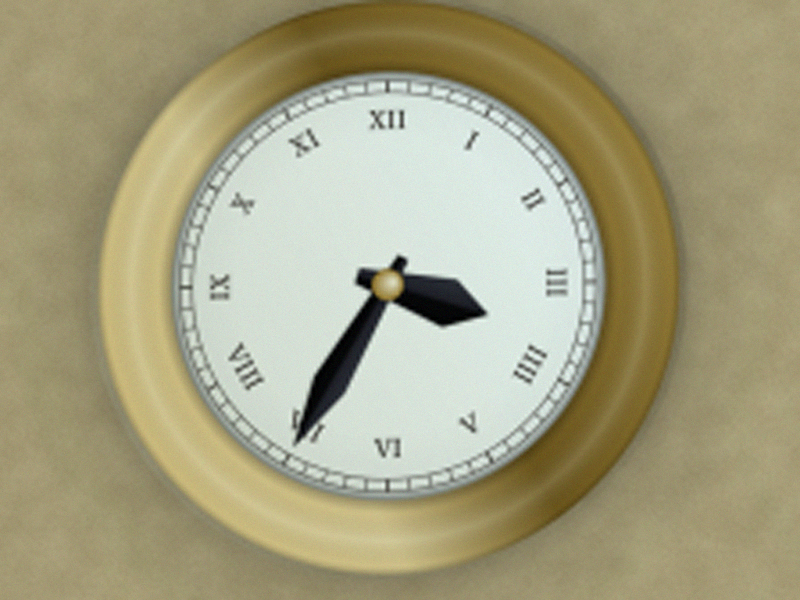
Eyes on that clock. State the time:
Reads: 3:35
